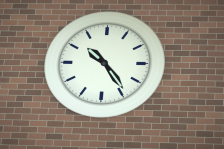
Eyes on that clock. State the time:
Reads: 10:24
